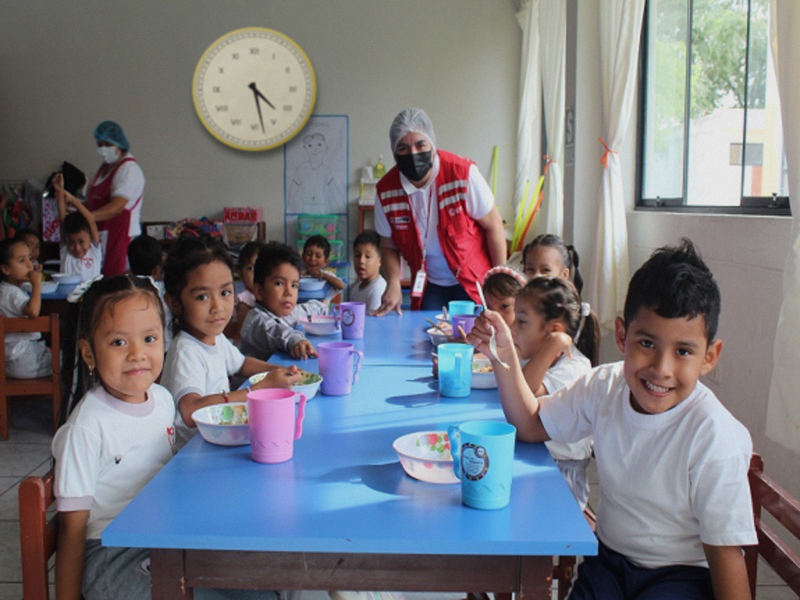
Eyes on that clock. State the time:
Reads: 4:28
